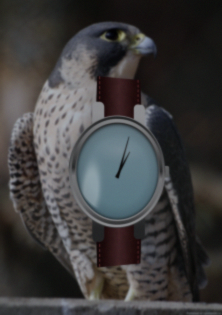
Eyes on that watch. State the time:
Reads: 1:03
